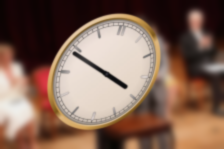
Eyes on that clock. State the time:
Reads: 3:49
